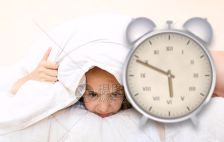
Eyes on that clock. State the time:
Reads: 5:49
